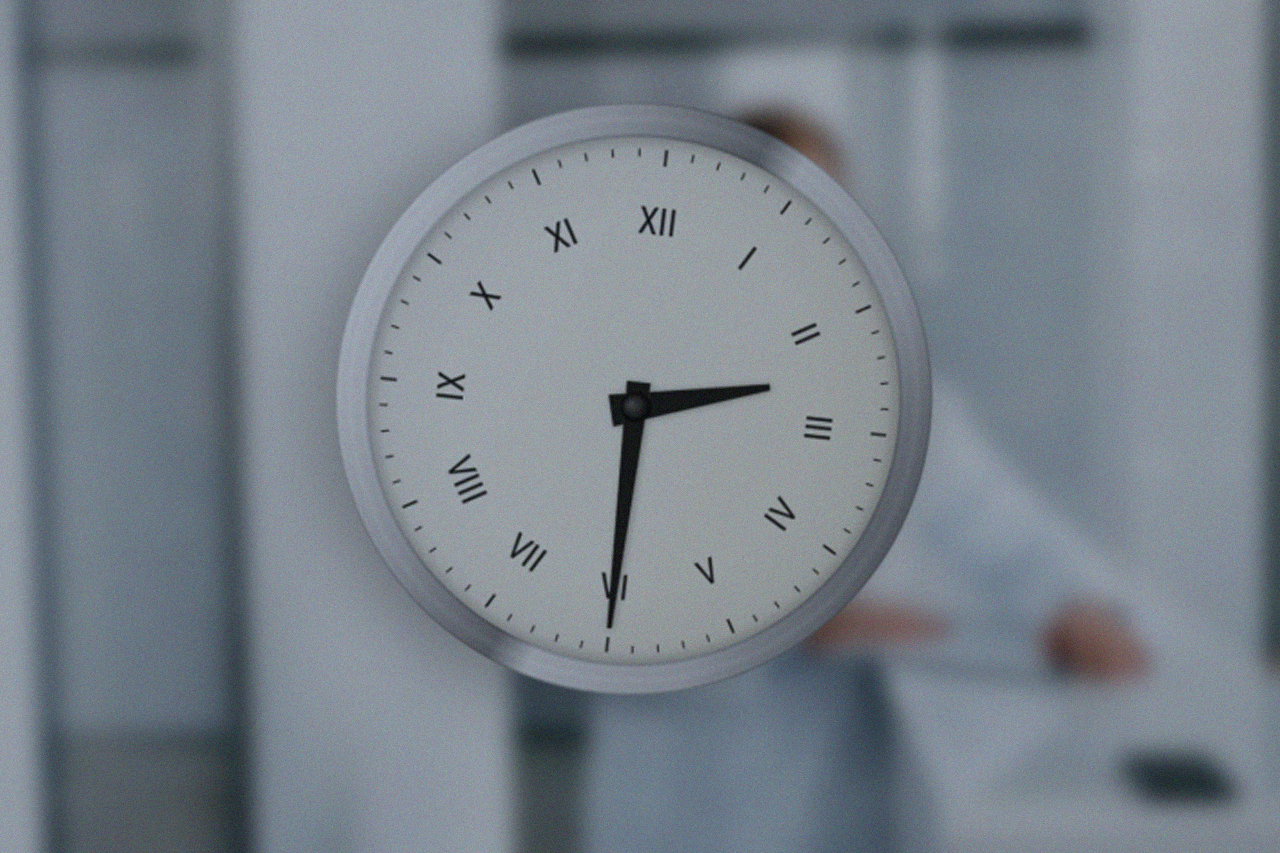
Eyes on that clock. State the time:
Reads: 2:30
